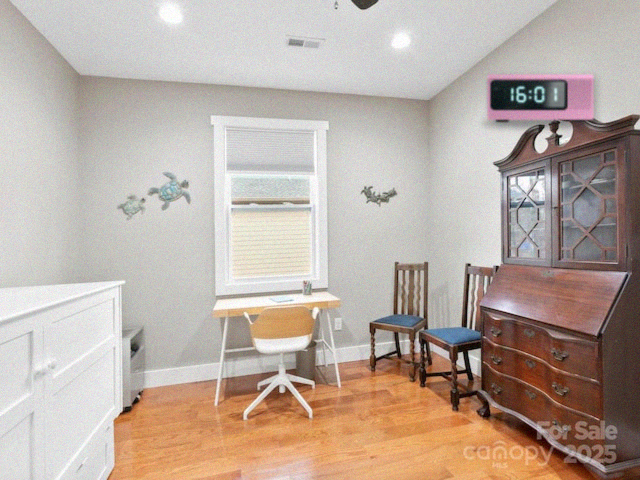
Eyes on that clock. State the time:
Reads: 16:01
